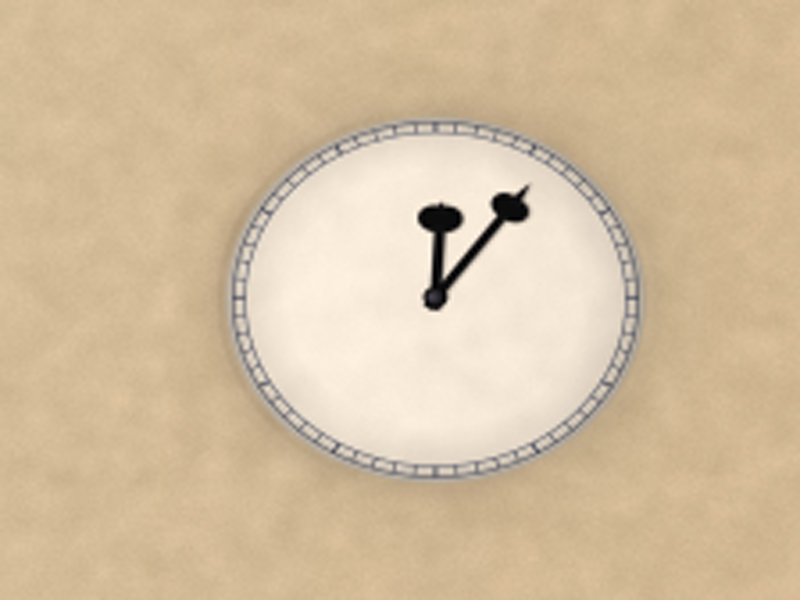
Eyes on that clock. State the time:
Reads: 12:06
